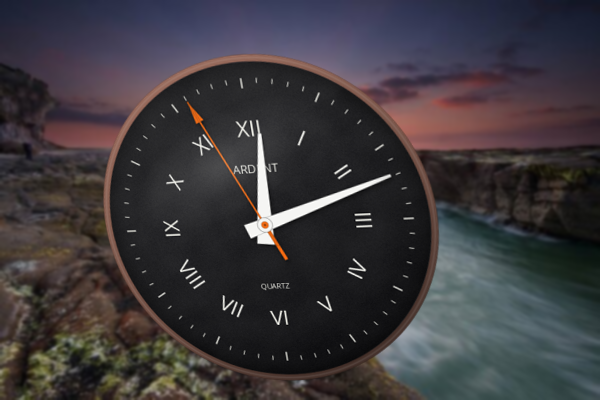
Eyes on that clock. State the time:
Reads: 12:11:56
